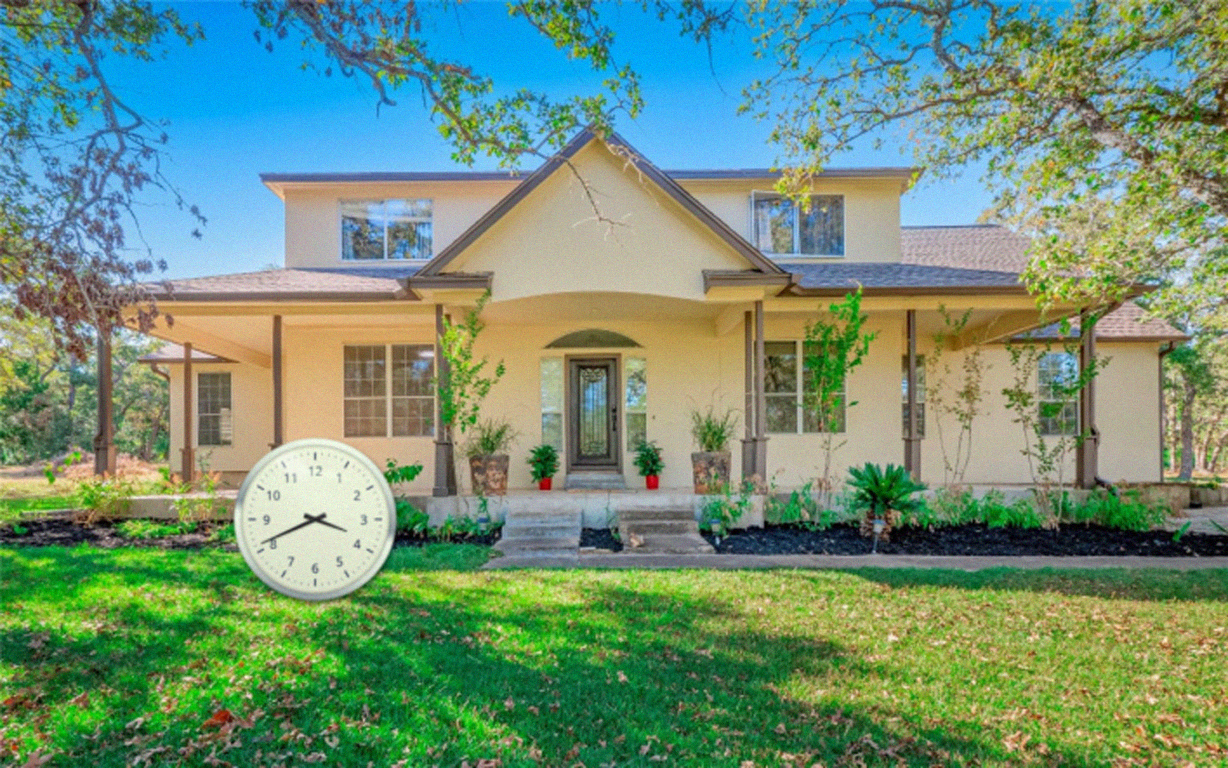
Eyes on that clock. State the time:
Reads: 3:41
